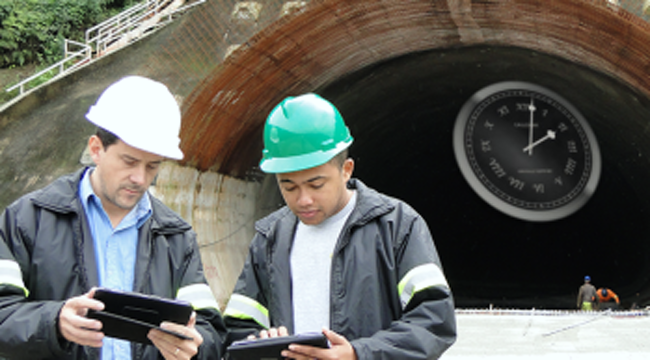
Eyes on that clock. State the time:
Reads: 2:02
